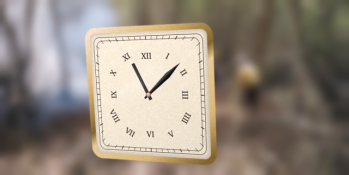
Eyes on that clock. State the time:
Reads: 11:08
